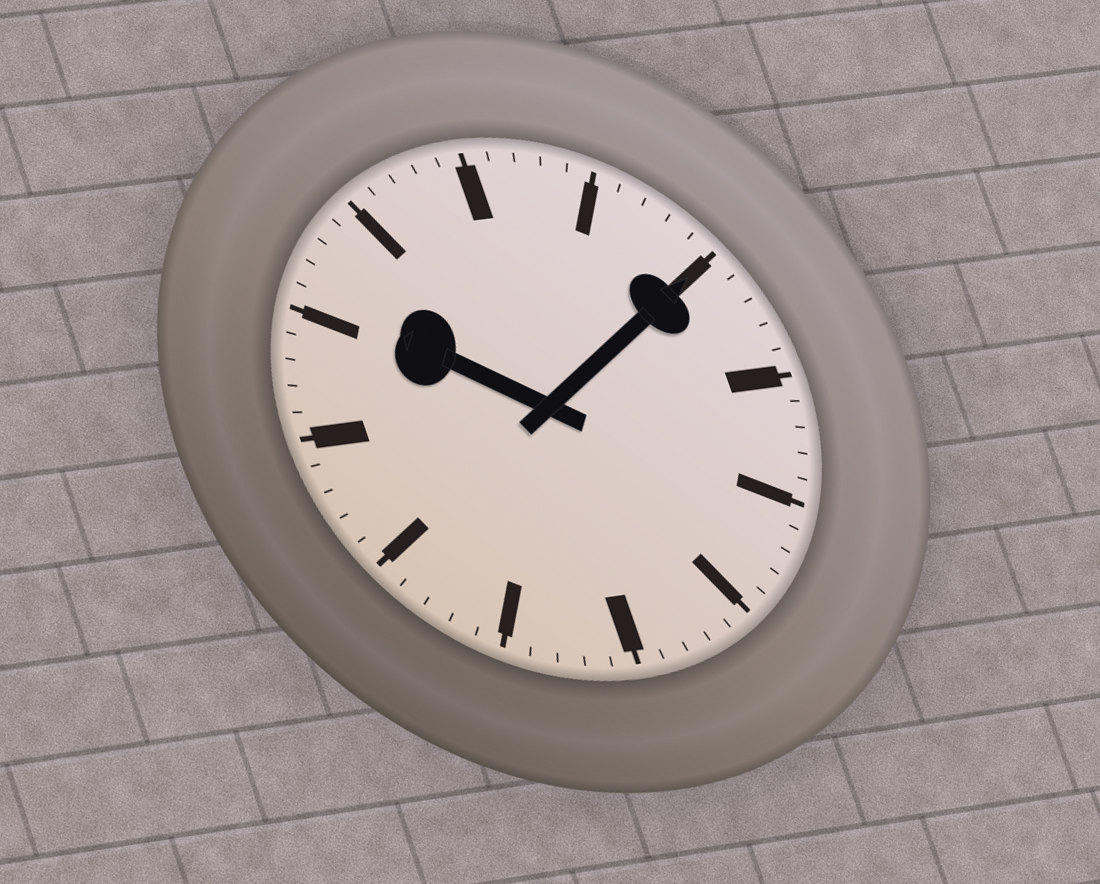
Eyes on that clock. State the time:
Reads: 10:10
